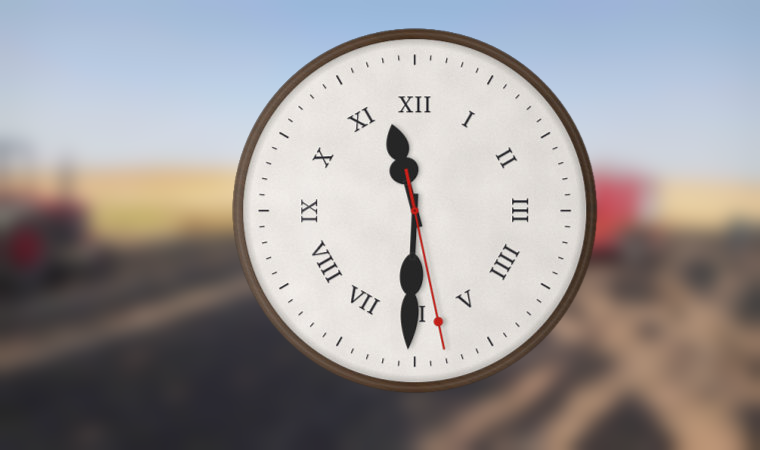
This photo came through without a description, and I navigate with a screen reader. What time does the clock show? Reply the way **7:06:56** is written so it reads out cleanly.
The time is **11:30:28**
